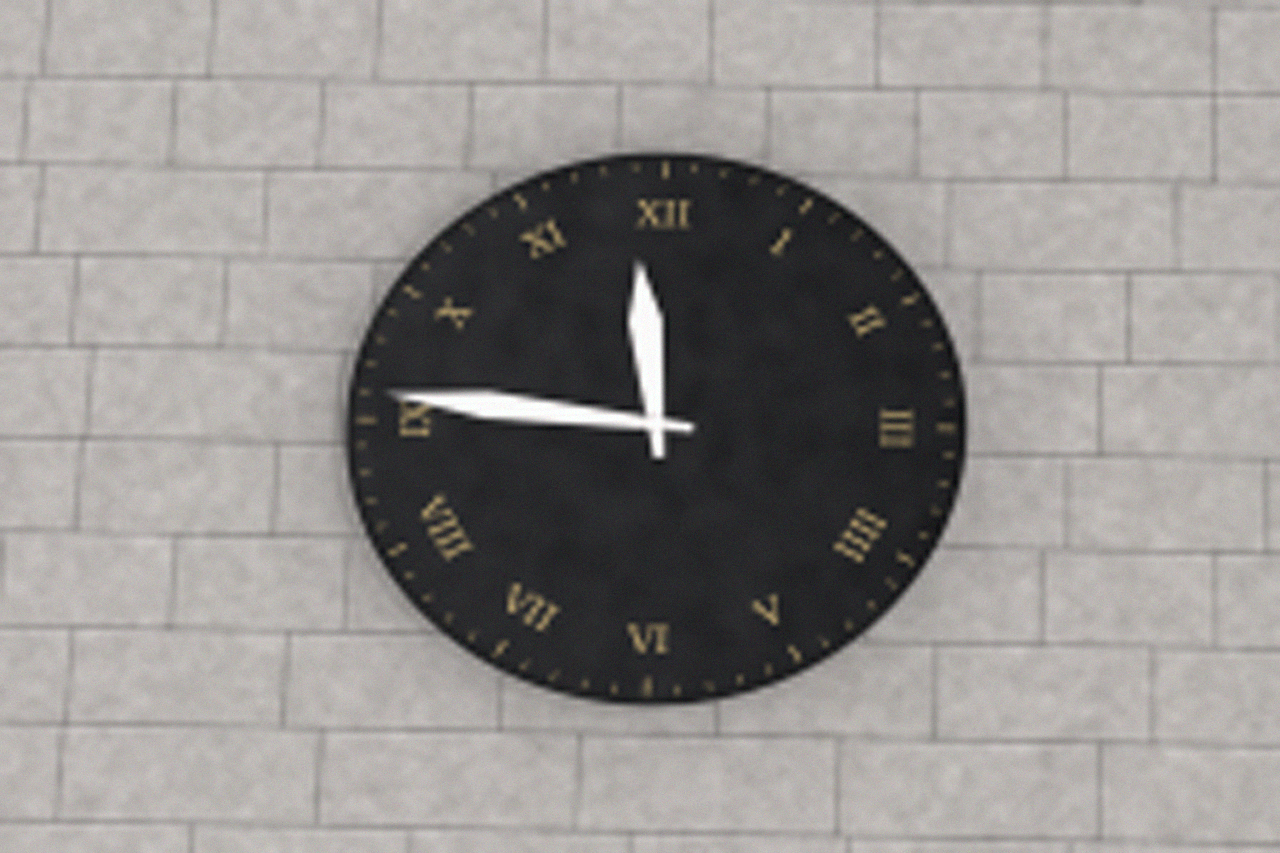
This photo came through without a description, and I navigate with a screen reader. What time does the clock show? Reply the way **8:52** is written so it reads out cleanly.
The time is **11:46**
